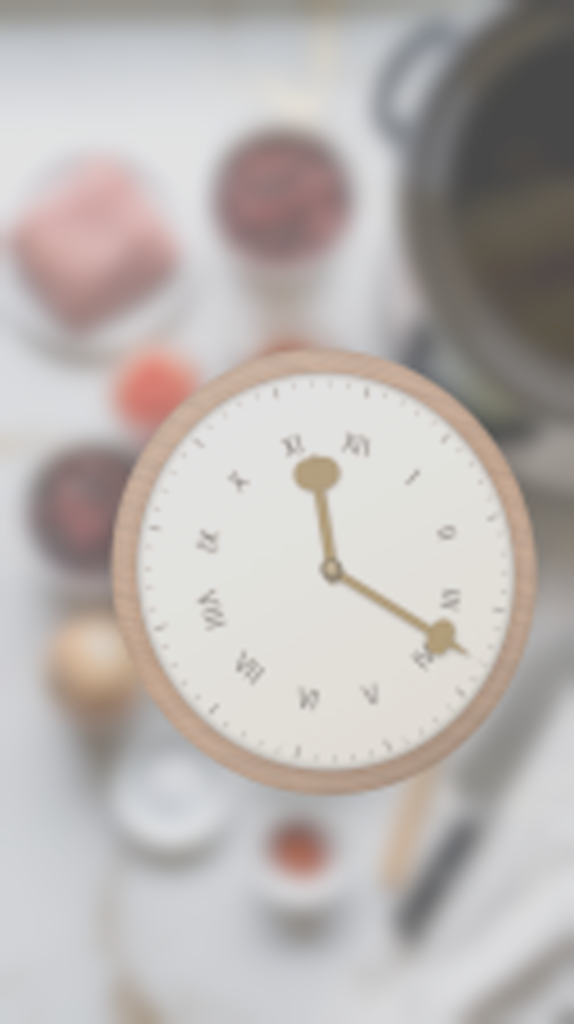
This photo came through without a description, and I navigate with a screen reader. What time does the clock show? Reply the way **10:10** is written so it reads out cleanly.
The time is **11:18**
